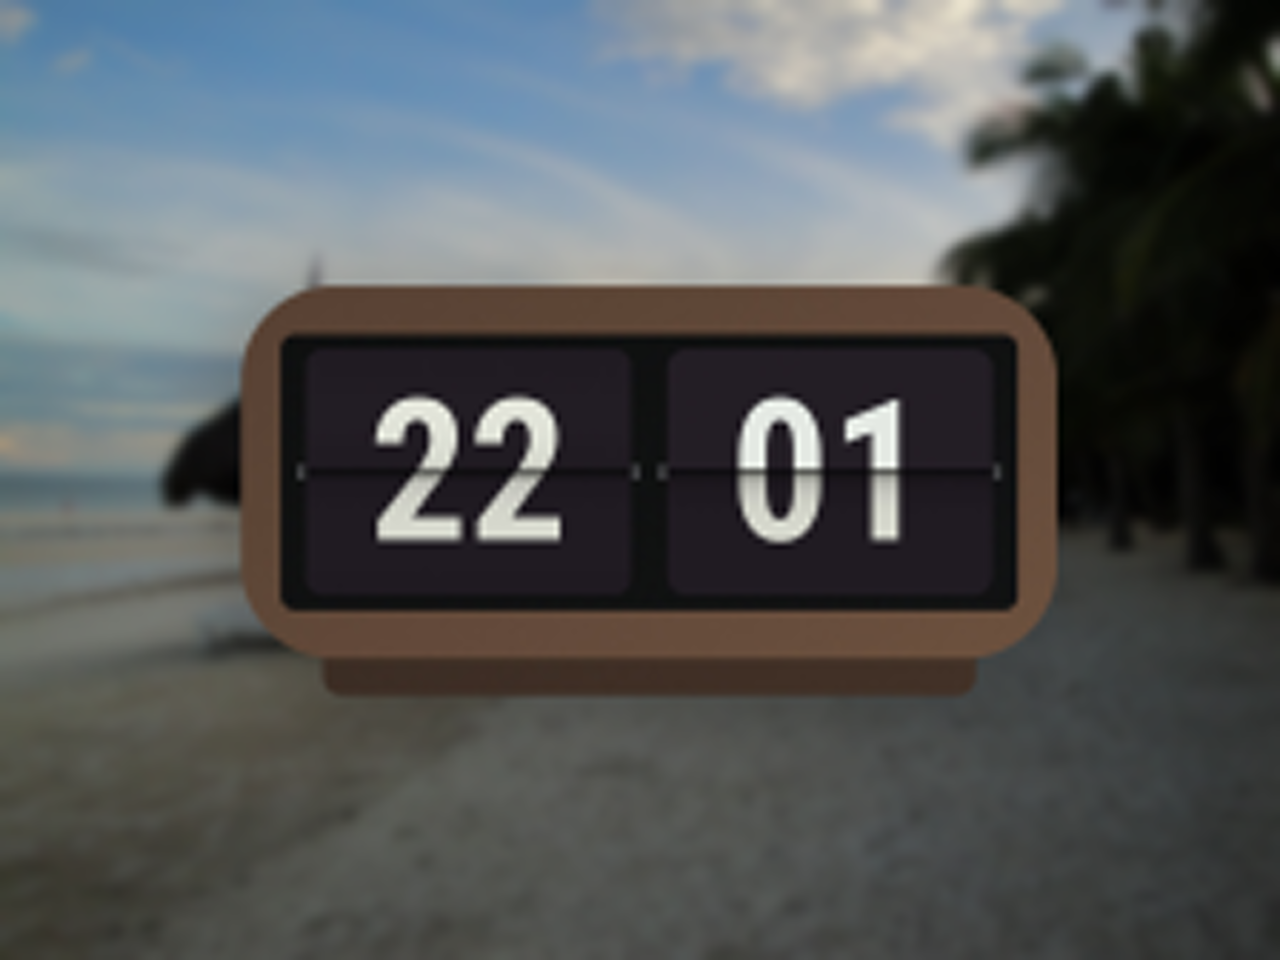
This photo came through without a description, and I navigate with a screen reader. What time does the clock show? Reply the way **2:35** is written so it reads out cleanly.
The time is **22:01**
